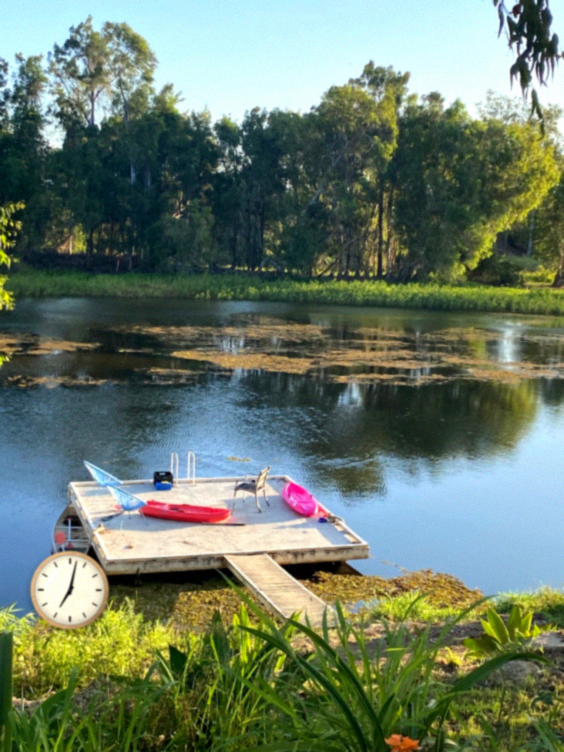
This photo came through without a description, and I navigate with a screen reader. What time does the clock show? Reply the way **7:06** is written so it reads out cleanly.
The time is **7:02**
